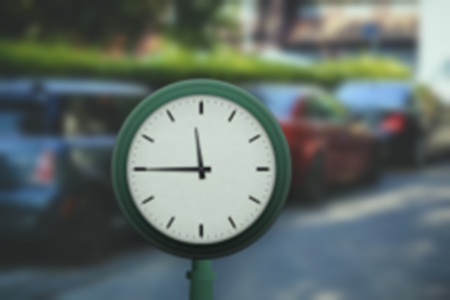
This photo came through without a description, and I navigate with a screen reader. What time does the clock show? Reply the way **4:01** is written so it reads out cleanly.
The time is **11:45**
